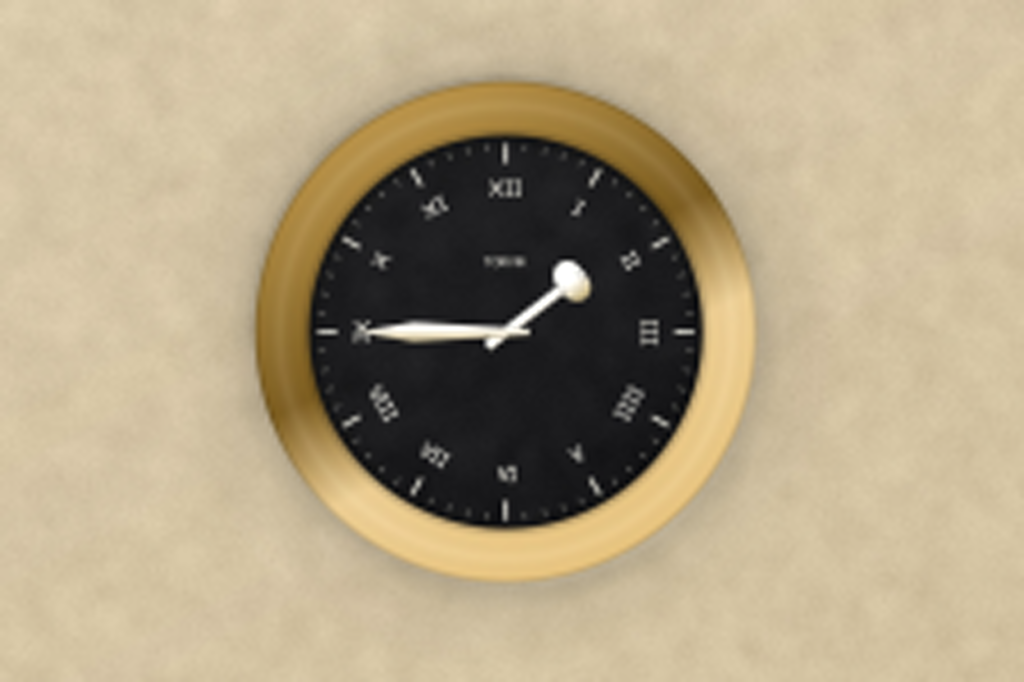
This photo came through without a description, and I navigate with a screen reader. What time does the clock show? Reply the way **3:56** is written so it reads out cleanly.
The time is **1:45**
